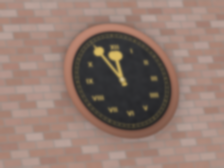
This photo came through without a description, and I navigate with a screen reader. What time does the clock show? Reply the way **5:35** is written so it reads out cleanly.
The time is **11:55**
